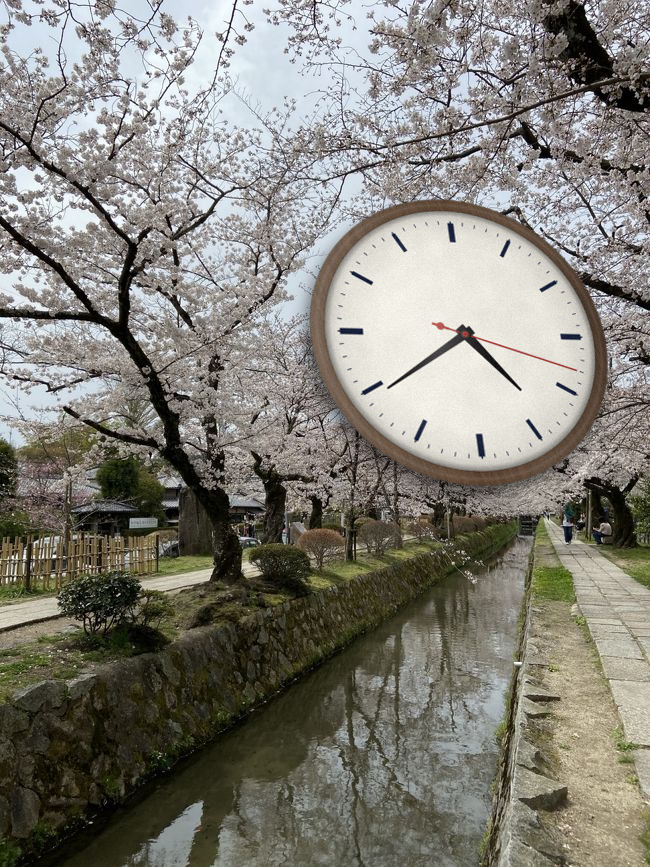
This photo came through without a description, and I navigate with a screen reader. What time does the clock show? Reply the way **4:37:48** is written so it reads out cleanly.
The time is **4:39:18**
